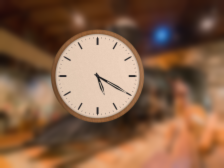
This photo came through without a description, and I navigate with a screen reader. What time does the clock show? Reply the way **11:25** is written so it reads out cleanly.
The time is **5:20**
